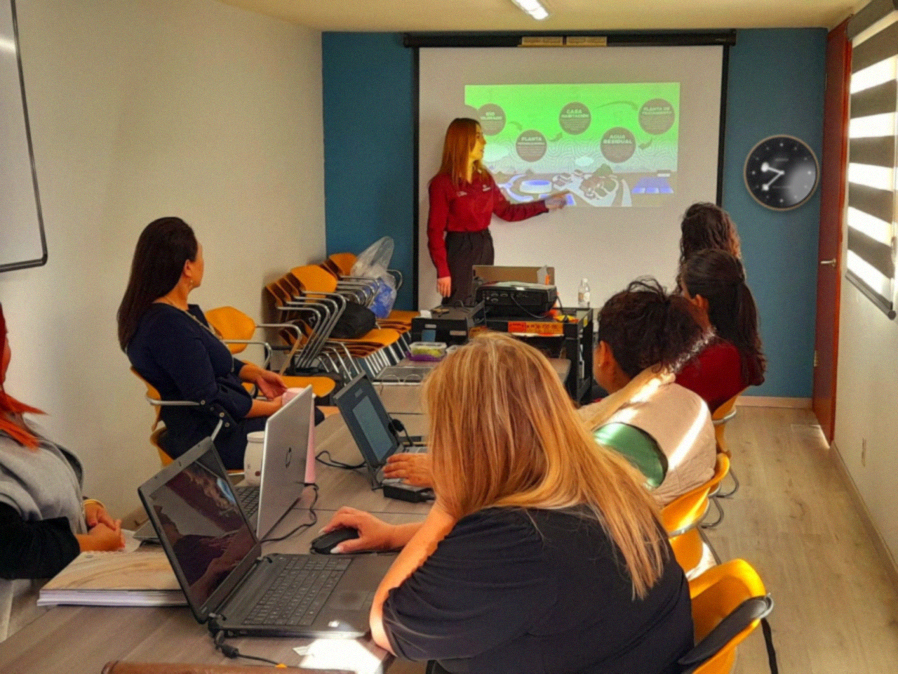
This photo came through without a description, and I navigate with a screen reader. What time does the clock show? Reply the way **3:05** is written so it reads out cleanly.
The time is **9:38**
